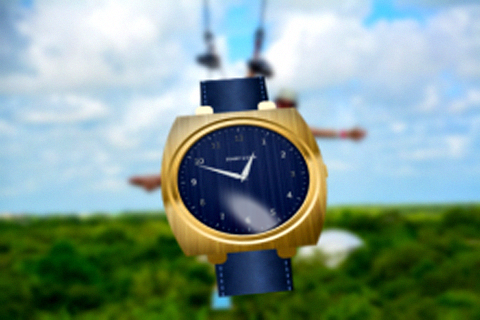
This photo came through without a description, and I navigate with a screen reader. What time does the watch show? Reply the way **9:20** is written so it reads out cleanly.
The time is **12:49**
